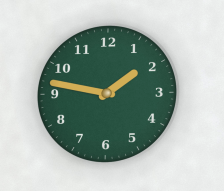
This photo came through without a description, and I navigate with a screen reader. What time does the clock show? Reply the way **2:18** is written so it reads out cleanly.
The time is **1:47**
